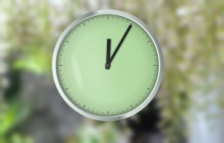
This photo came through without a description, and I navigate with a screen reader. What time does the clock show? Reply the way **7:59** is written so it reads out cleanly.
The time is **12:05**
